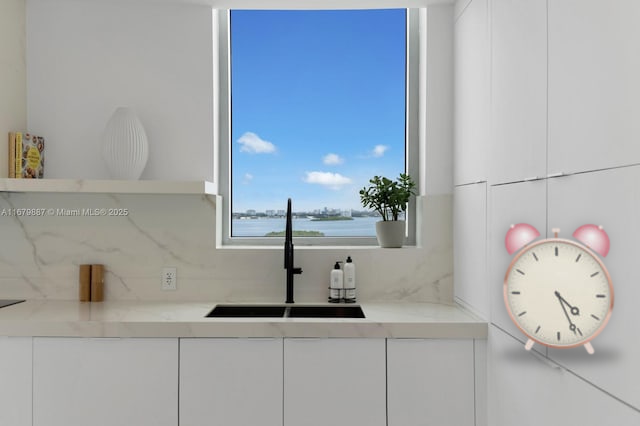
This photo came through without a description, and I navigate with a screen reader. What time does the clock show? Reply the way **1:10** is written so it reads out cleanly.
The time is **4:26**
